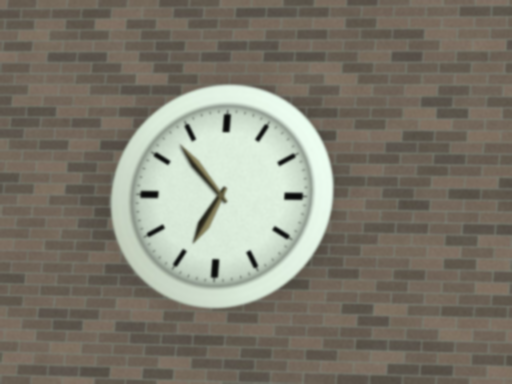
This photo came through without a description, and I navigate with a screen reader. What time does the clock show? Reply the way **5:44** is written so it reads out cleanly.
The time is **6:53**
